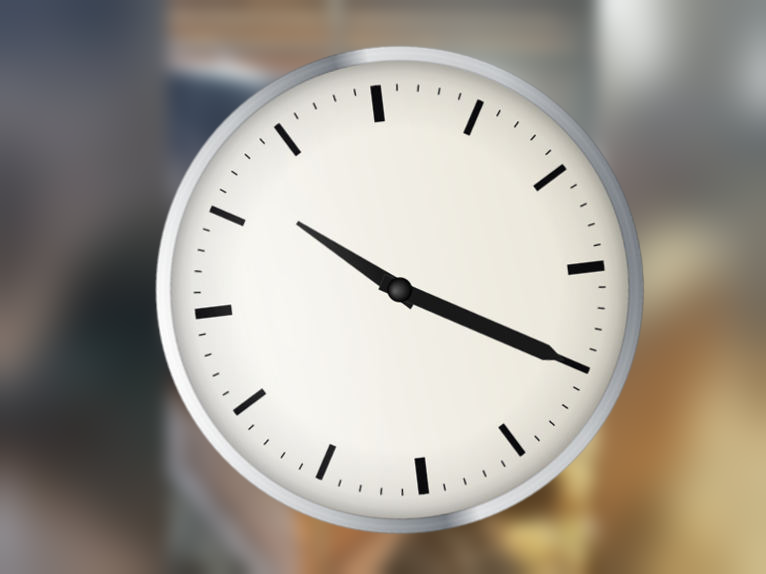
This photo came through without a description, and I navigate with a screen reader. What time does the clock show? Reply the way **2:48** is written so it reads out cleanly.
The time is **10:20**
